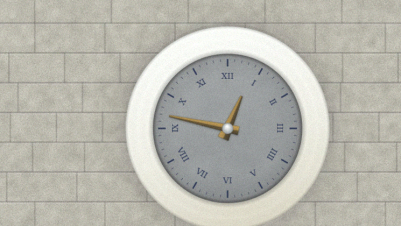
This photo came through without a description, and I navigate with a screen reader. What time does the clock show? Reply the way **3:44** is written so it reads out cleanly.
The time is **12:47**
